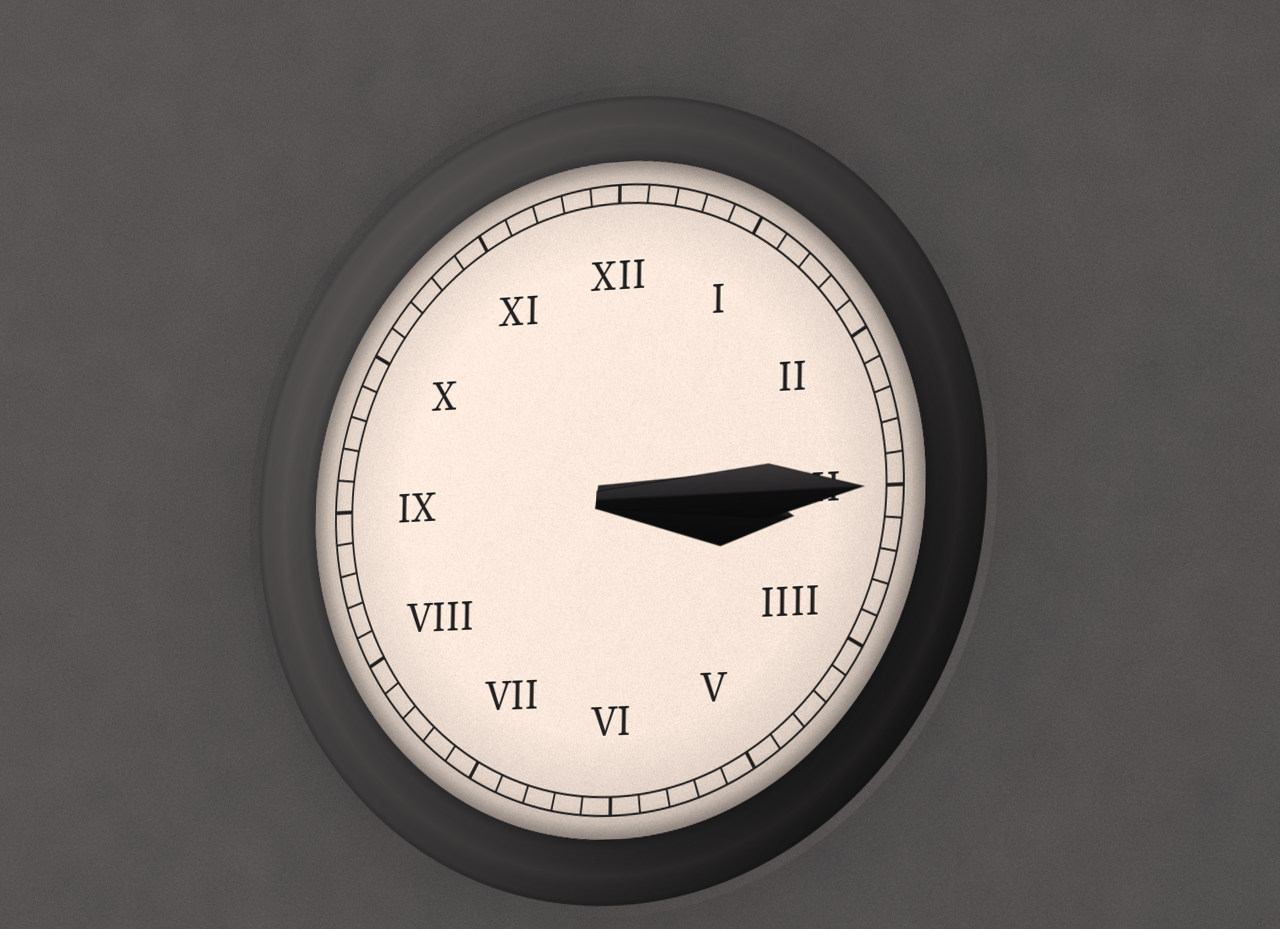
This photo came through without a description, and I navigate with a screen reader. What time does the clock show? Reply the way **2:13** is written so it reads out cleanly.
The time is **3:15**
